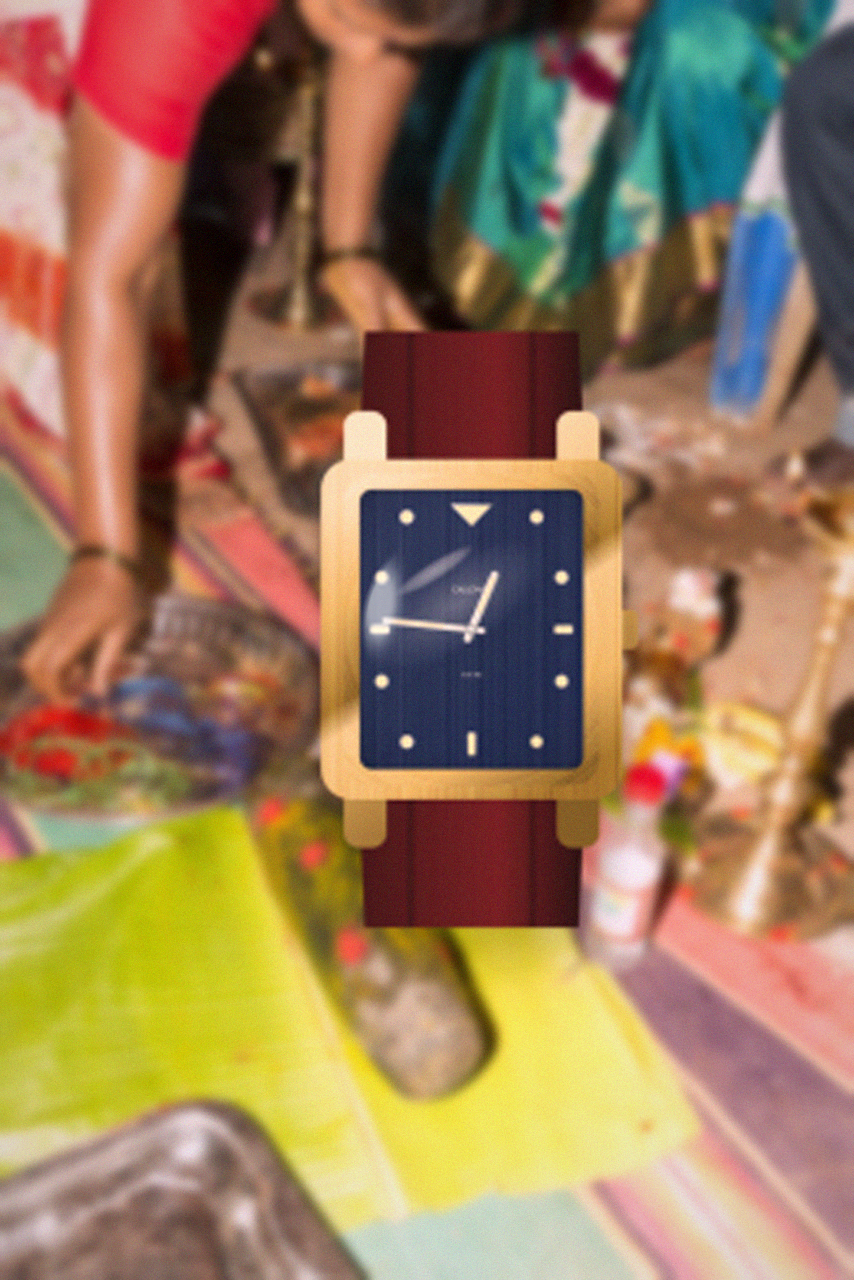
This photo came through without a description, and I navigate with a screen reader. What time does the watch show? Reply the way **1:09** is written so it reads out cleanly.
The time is **12:46**
